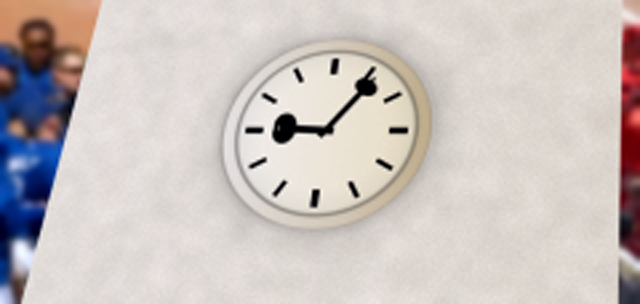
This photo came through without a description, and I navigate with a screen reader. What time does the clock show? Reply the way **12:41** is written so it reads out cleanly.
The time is **9:06**
